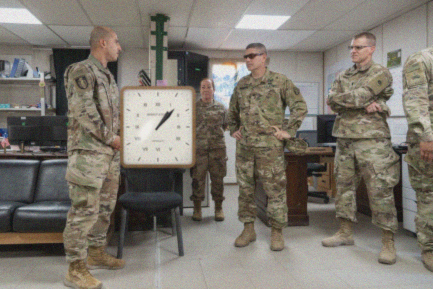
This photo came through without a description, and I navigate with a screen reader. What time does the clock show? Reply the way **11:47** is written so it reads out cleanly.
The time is **1:07**
